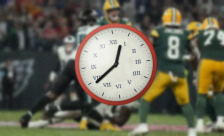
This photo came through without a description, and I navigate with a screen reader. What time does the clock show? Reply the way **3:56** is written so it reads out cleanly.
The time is **12:39**
